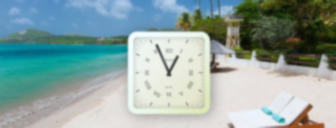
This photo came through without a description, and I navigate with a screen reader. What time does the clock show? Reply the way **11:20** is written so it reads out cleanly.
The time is **12:56**
